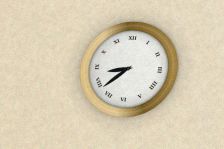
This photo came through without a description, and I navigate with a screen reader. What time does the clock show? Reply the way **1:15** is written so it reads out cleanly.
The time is **8:38**
